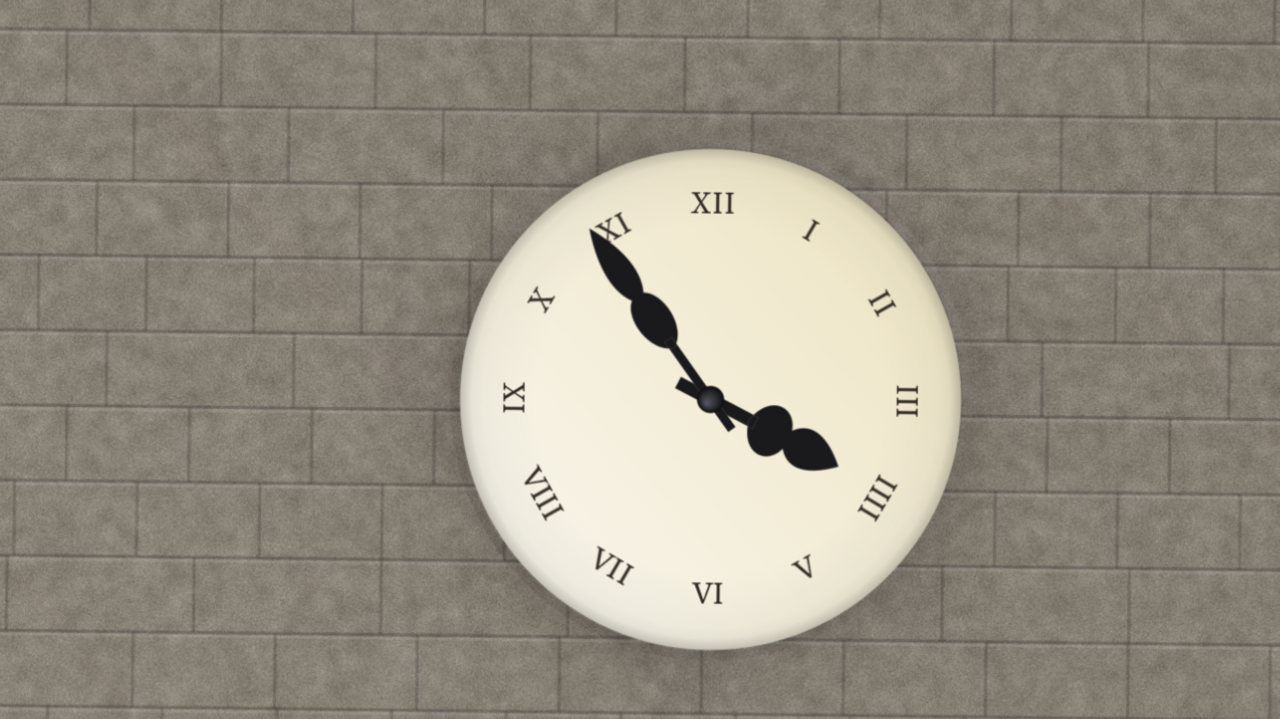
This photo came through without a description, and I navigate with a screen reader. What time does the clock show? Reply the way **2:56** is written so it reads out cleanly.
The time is **3:54**
